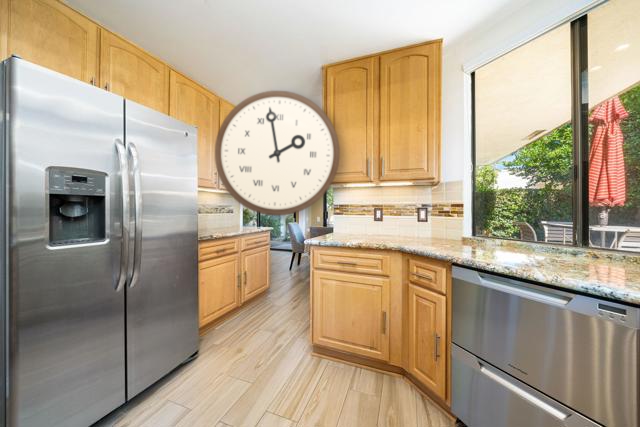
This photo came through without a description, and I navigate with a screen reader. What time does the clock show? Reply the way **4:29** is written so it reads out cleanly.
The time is **1:58**
